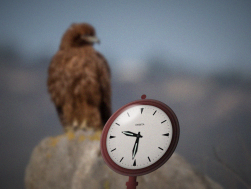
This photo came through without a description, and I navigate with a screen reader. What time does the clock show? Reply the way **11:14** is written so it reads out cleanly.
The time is **9:31**
